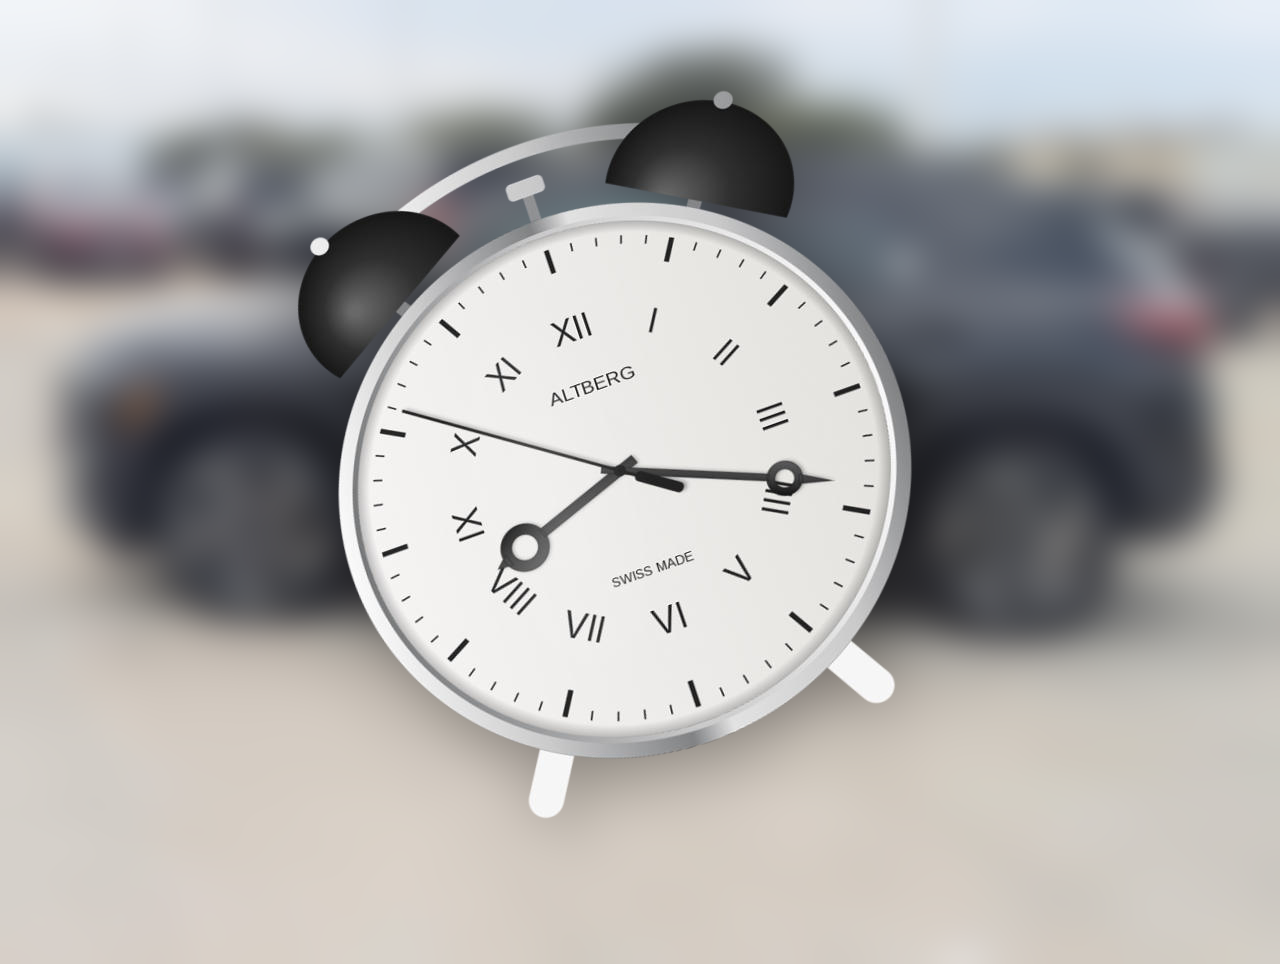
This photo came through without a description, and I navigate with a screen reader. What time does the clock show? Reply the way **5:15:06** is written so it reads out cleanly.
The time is **8:18:51**
